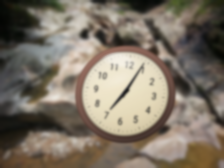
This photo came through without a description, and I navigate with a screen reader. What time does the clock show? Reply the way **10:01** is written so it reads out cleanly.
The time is **7:04**
